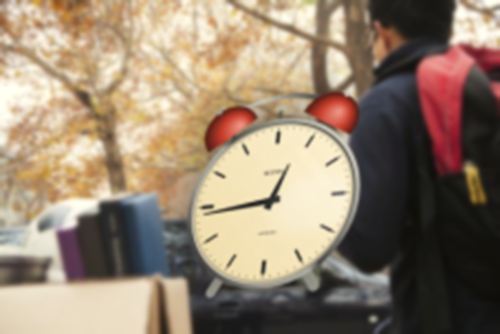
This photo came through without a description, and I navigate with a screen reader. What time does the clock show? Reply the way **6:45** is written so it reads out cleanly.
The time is **12:44**
